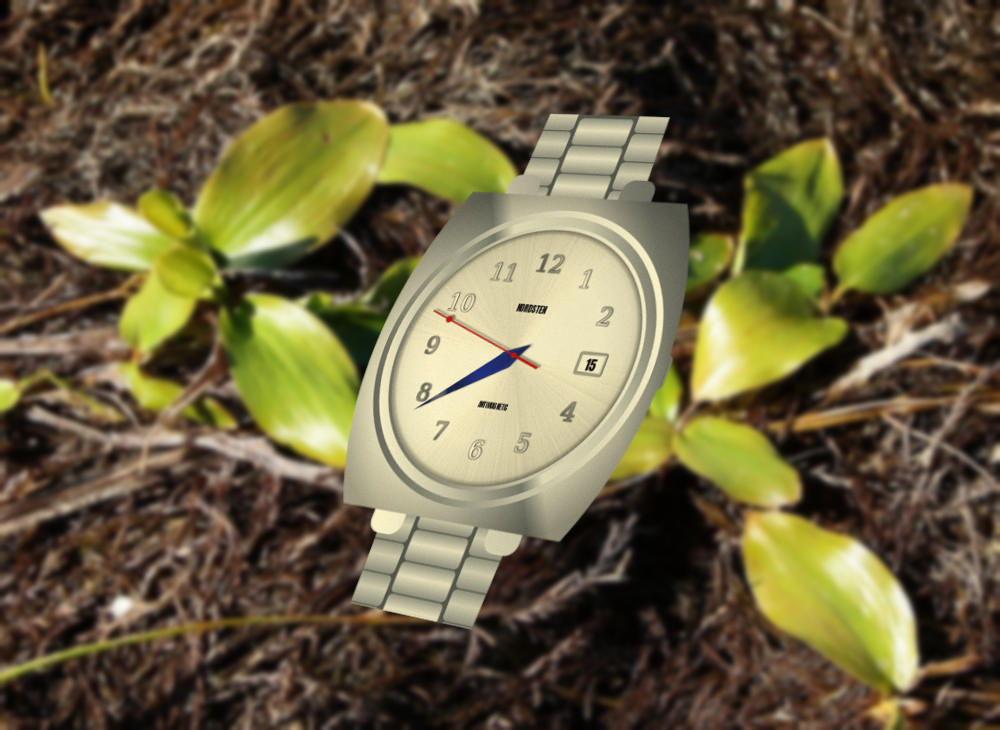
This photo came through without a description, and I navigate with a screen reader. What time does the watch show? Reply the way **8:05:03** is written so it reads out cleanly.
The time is **7:38:48**
